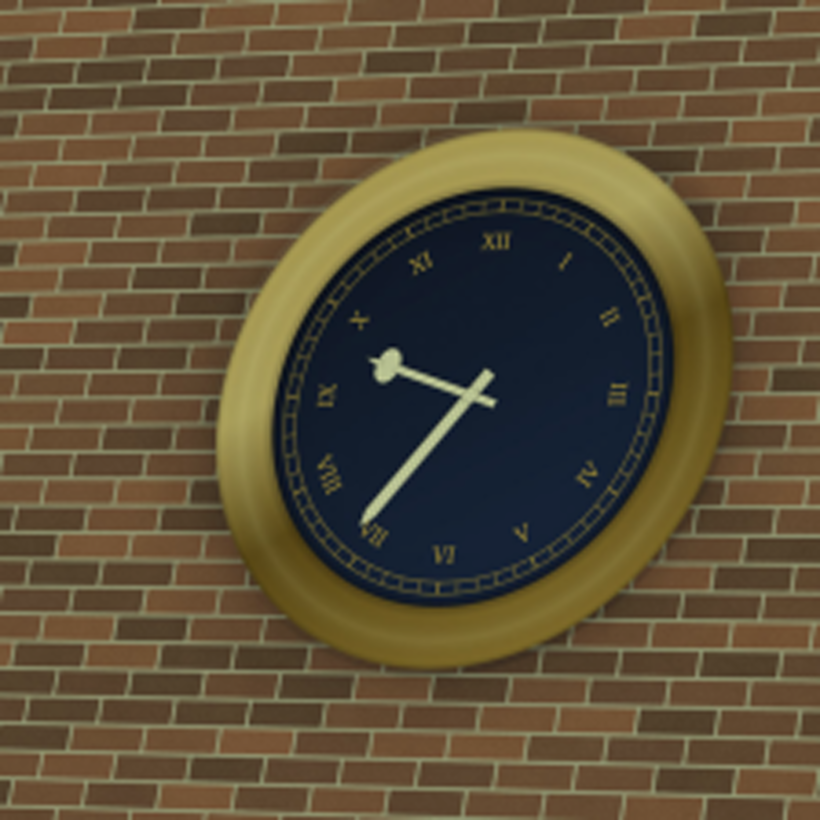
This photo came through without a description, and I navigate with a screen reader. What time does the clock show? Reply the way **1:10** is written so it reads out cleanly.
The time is **9:36**
